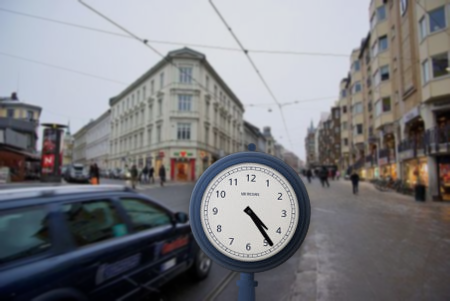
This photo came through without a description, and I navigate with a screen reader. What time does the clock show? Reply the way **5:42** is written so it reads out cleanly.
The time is **4:24**
